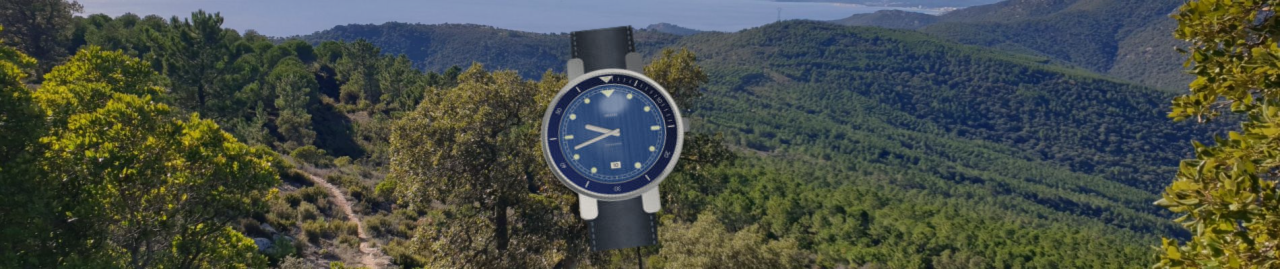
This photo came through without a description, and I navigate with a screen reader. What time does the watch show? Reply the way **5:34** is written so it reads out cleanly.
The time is **9:42**
